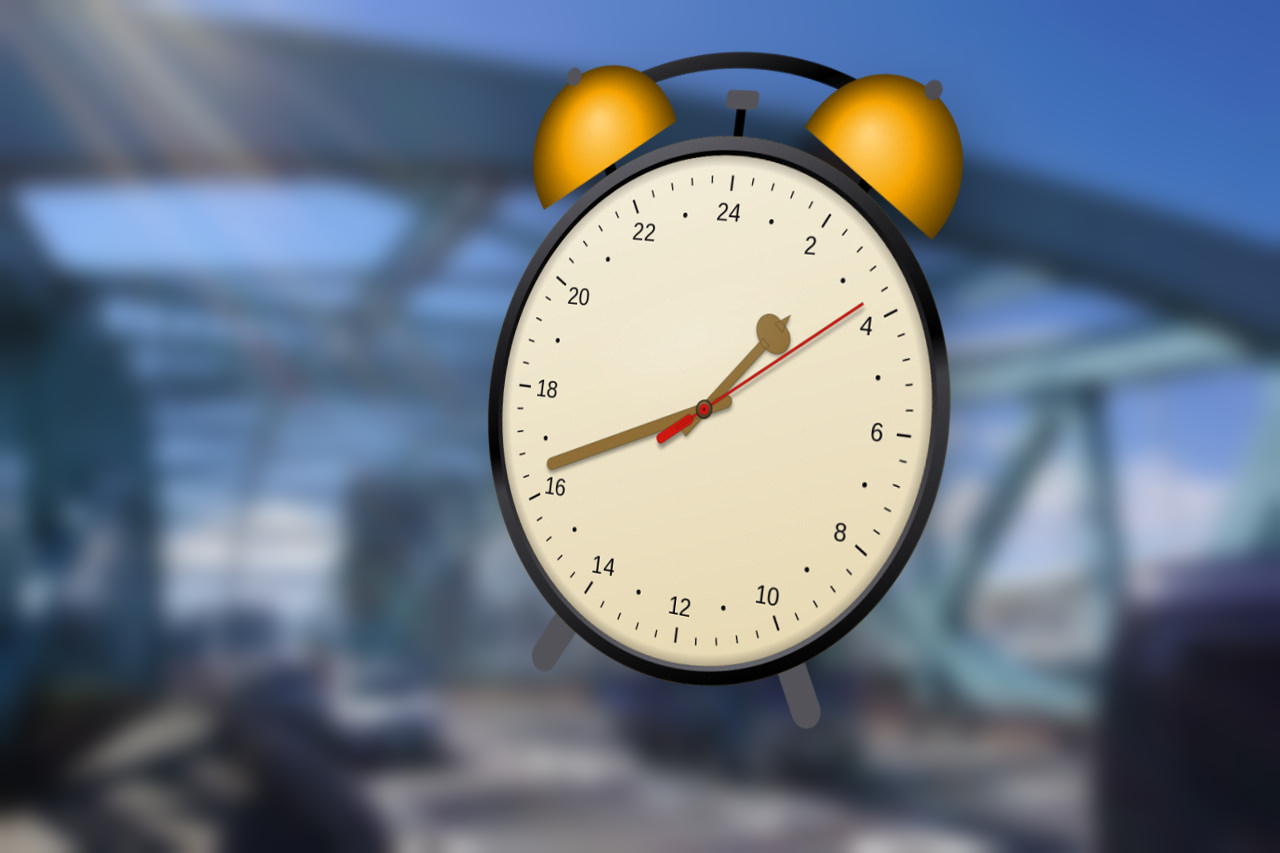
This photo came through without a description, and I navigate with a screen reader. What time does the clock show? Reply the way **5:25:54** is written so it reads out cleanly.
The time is **2:41:09**
